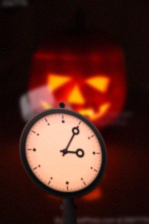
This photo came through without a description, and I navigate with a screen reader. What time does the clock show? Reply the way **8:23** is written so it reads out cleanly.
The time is **3:05**
